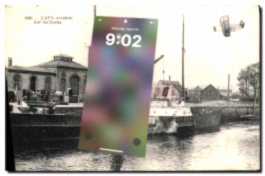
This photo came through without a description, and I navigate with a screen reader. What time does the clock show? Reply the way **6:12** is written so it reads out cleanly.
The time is **9:02**
